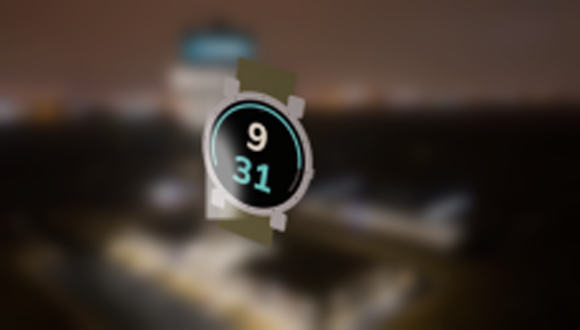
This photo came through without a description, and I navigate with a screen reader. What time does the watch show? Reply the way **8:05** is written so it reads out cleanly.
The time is **9:31**
